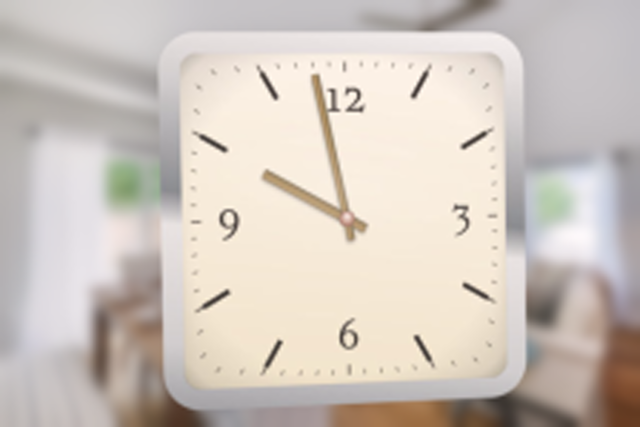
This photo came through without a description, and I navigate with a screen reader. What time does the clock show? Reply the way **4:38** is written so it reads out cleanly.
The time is **9:58**
